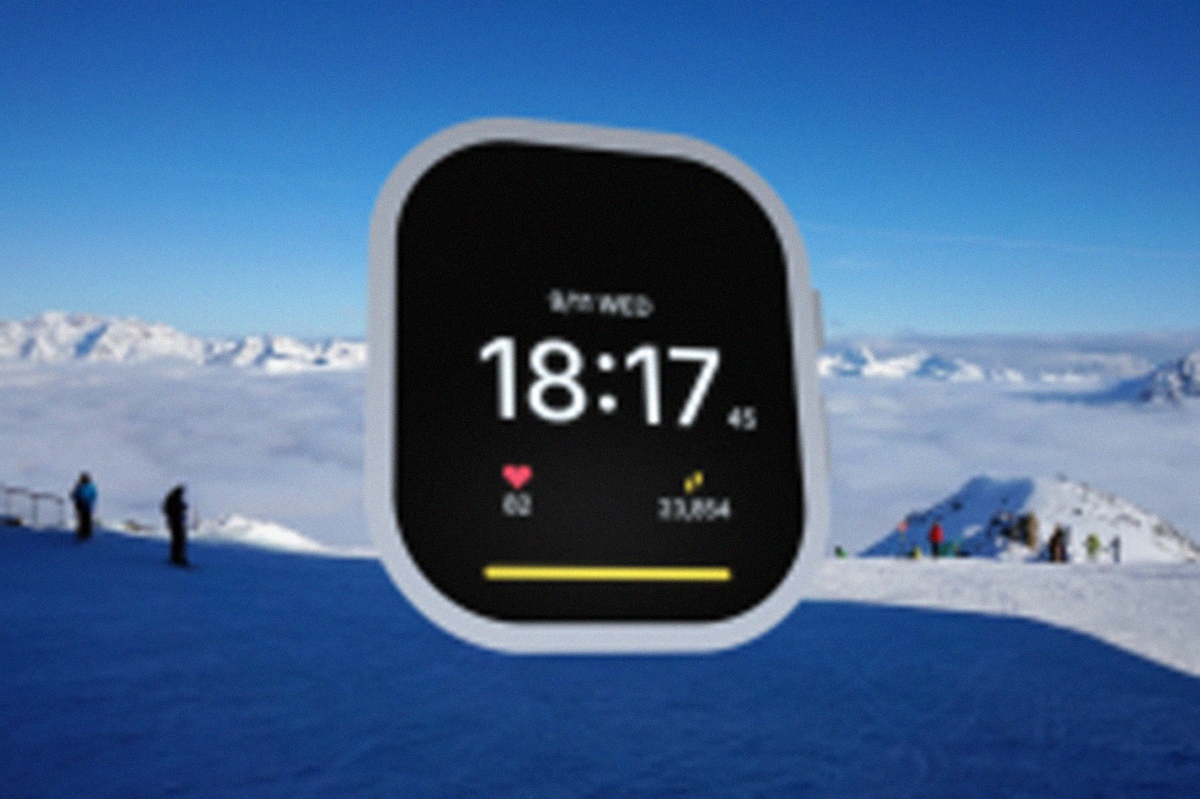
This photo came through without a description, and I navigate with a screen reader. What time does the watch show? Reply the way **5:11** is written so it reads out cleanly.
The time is **18:17**
